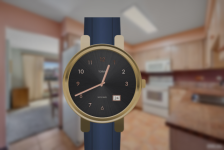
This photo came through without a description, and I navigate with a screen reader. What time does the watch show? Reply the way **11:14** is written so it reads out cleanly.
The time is **12:41**
